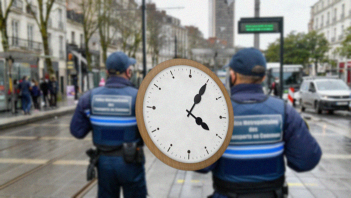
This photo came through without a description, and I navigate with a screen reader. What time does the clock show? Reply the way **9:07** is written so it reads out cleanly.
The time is **4:05**
